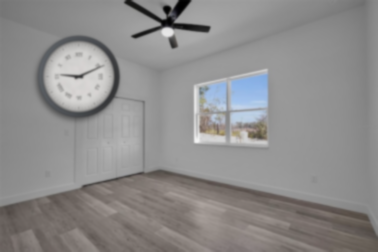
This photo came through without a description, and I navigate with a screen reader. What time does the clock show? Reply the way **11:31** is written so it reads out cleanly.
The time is **9:11**
